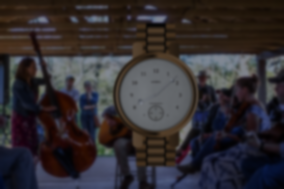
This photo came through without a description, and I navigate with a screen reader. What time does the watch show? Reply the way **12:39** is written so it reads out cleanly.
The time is **8:08**
